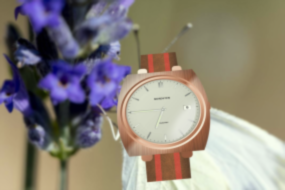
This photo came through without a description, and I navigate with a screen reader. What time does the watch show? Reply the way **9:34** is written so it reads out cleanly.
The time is **6:45**
